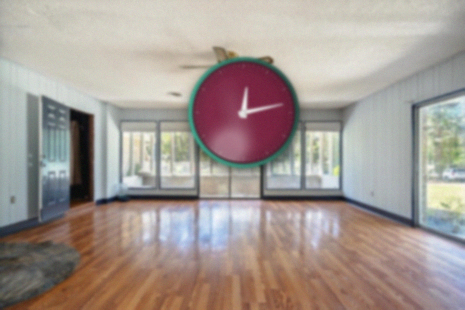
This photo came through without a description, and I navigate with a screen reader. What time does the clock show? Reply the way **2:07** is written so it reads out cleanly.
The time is **12:13**
